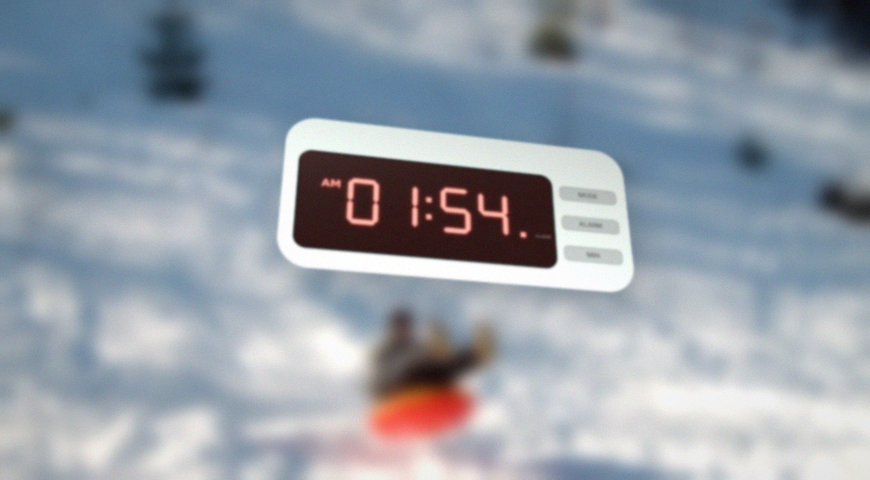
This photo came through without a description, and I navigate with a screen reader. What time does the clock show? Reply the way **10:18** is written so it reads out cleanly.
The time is **1:54**
